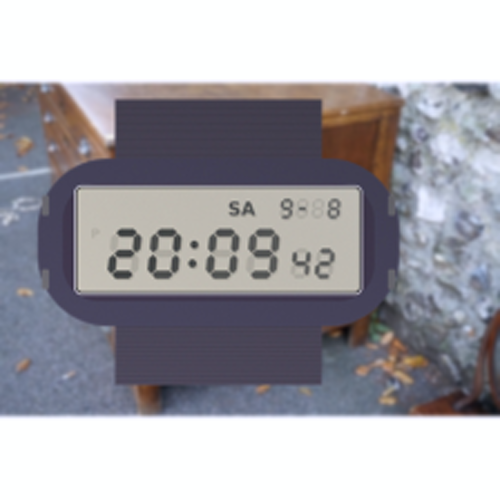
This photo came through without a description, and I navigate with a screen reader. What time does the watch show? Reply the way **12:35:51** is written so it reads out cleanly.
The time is **20:09:42**
